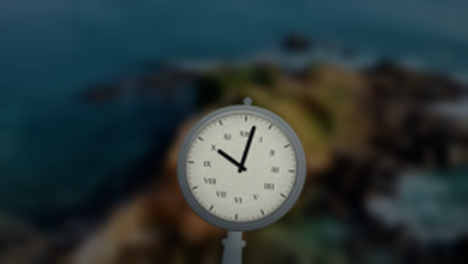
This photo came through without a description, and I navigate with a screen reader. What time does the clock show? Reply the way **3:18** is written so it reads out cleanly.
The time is **10:02**
